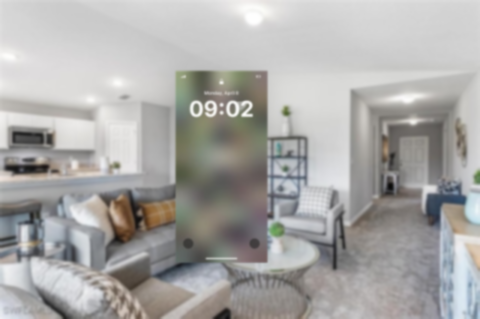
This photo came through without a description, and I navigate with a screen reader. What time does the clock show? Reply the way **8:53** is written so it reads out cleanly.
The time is **9:02**
